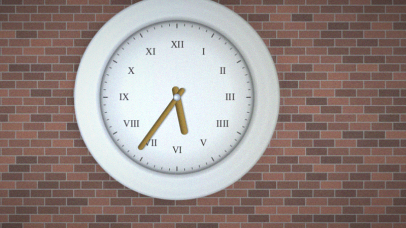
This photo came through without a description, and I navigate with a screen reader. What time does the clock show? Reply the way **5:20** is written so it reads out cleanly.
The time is **5:36**
